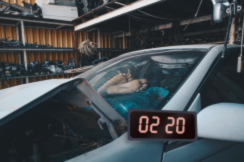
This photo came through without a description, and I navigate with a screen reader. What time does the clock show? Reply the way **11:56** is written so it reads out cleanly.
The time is **2:20**
